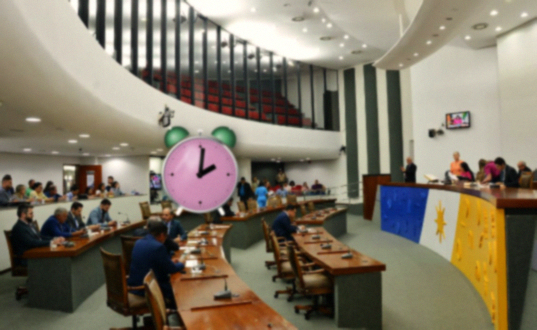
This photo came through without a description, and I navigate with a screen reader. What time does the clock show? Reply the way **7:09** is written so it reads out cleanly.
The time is **2:01**
